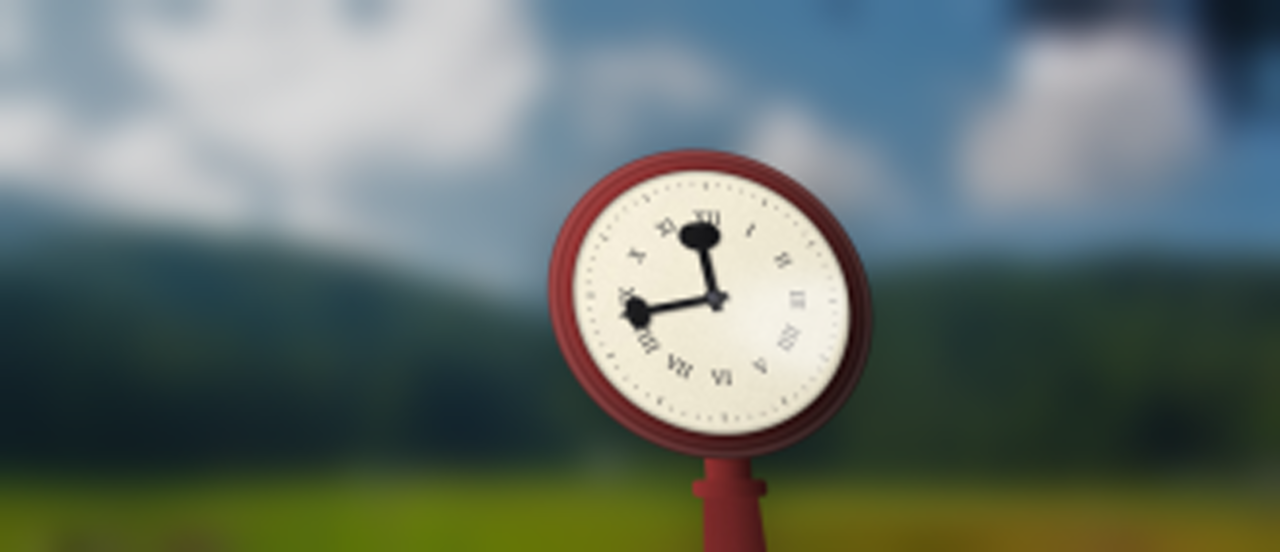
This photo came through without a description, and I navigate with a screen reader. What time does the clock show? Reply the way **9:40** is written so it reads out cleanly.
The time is **11:43**
